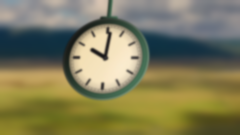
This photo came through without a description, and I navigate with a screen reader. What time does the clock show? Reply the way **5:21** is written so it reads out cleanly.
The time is **10:01**
